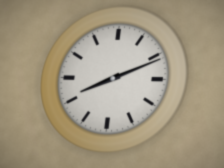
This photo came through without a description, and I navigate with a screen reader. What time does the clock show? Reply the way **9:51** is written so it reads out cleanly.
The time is **8:11**
